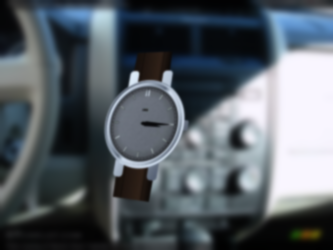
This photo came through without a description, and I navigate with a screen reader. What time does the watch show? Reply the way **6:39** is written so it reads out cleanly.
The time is **3:15**
